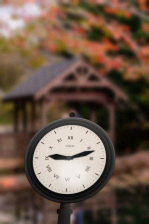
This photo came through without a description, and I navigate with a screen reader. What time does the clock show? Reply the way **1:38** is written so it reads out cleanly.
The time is **9:12**
